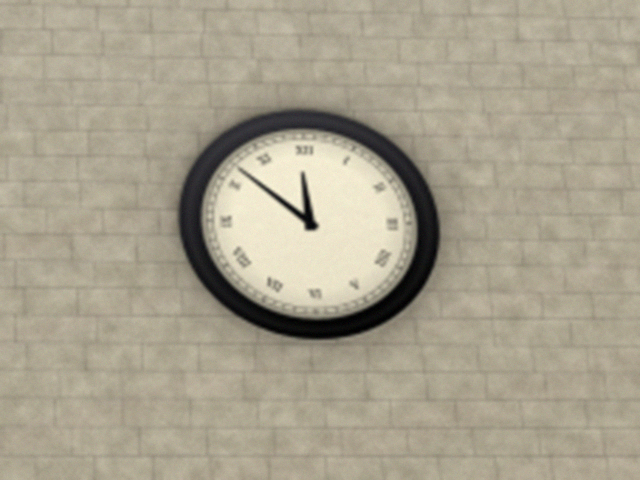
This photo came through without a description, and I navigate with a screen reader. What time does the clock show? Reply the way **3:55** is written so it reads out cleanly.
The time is **11:52**
